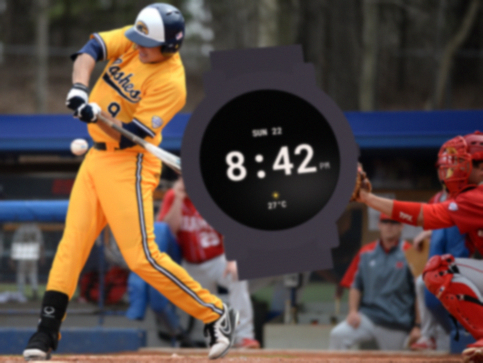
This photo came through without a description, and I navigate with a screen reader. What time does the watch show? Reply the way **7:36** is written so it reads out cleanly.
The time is **8:42**
